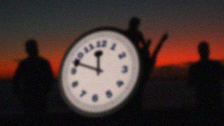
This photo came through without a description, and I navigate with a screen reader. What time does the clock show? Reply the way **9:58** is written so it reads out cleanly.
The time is **11:48**
